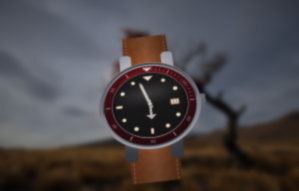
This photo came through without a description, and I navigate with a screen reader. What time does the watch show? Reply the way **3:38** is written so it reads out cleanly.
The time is **5:57**
